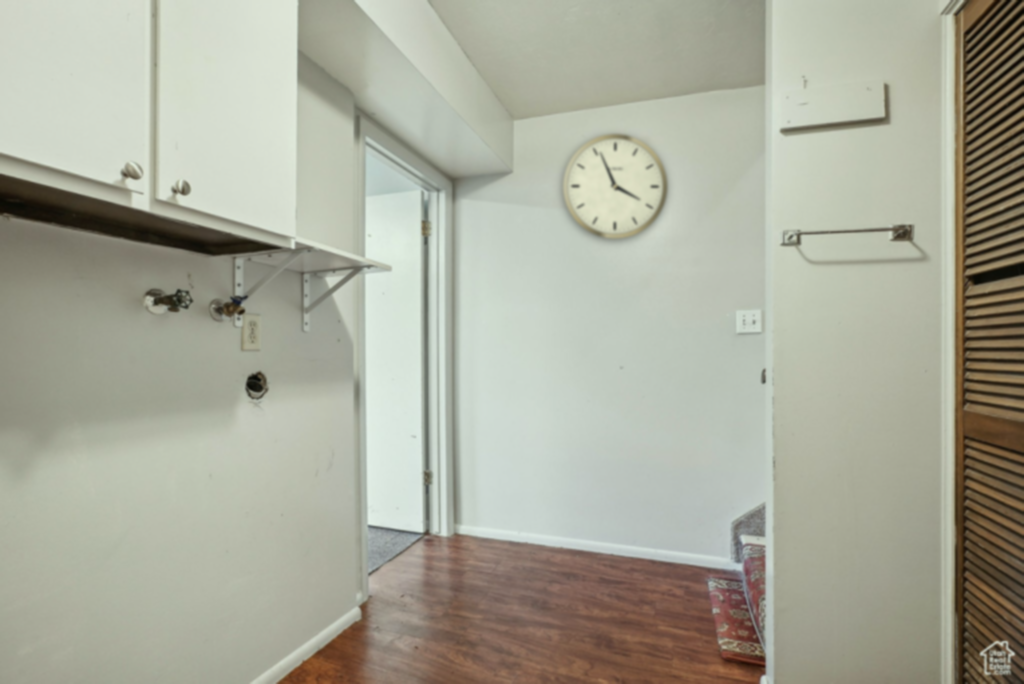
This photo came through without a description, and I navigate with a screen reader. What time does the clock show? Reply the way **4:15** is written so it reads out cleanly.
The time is **3:56**
